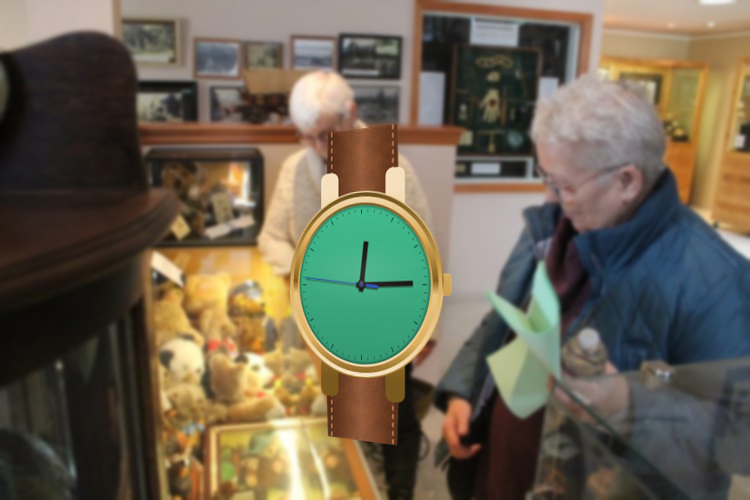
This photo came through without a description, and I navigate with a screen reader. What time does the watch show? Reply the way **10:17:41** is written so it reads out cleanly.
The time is **12:14:46**
